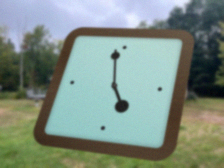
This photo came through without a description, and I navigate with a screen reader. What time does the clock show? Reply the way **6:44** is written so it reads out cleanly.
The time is **4:58**
